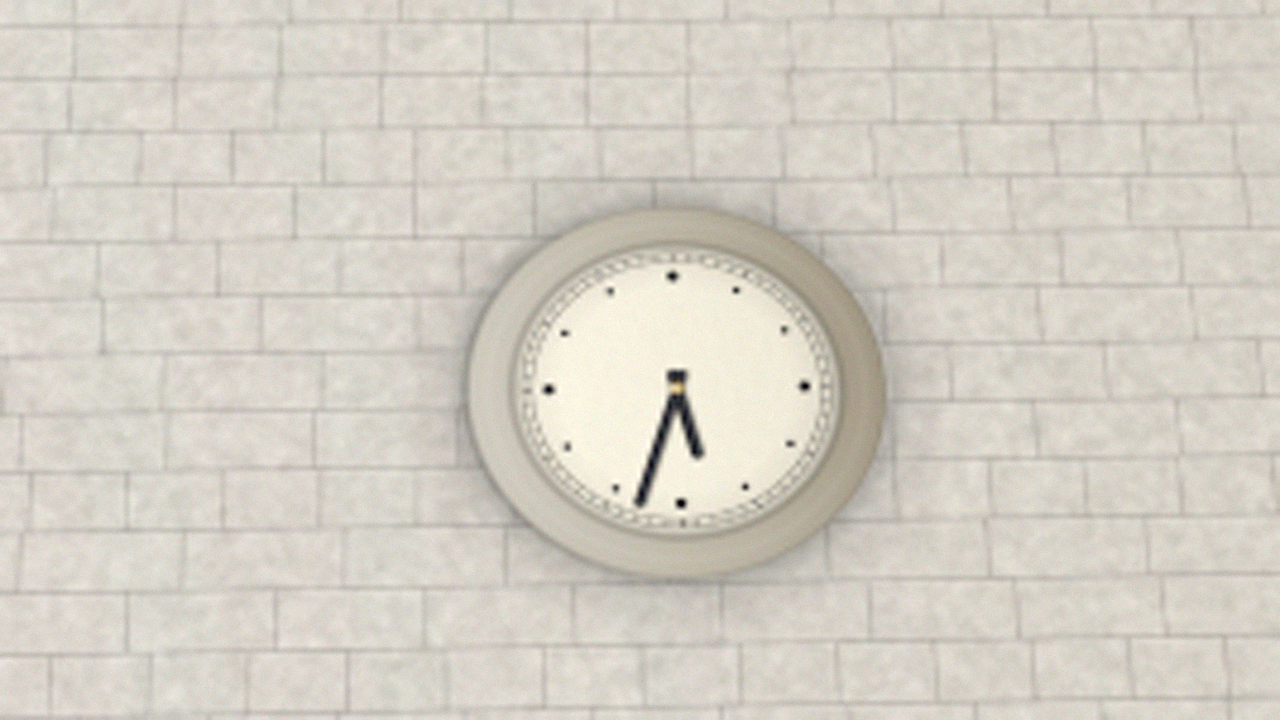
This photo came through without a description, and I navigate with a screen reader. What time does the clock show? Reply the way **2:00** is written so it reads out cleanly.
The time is **5:33**
